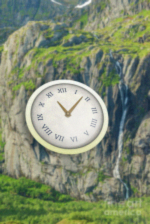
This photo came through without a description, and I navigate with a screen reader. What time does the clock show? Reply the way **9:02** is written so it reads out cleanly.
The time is **11:08**
